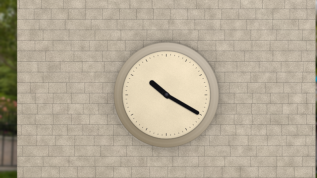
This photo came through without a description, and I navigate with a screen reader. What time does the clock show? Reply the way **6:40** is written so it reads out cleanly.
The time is **10:20**
